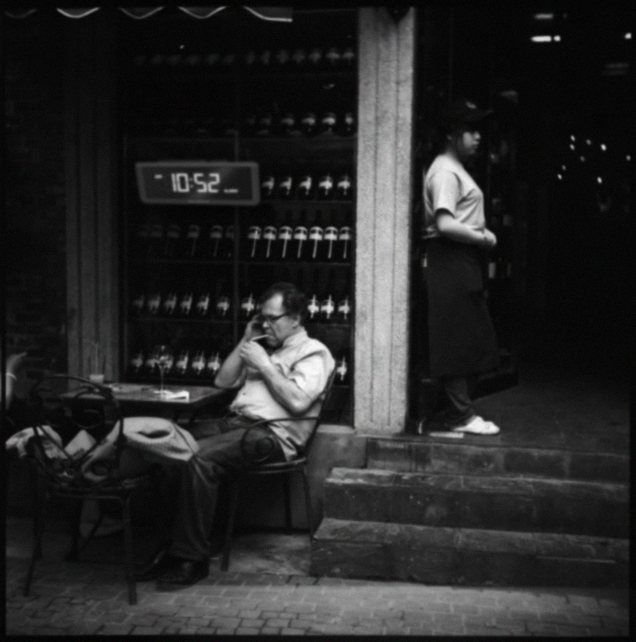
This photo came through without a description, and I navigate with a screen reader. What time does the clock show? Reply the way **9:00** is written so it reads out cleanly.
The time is **10:52**
